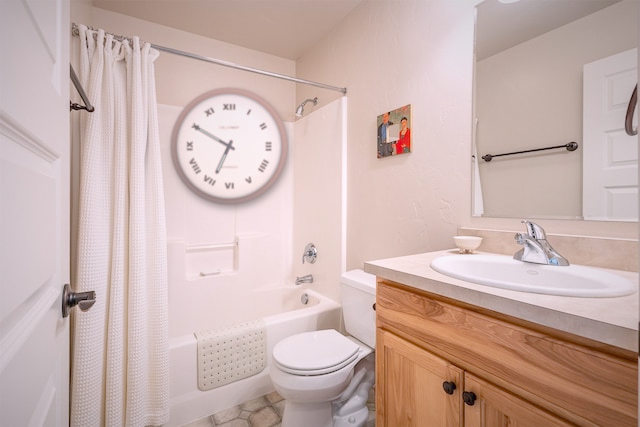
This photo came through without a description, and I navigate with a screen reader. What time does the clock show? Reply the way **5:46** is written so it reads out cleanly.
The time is **6:50**
